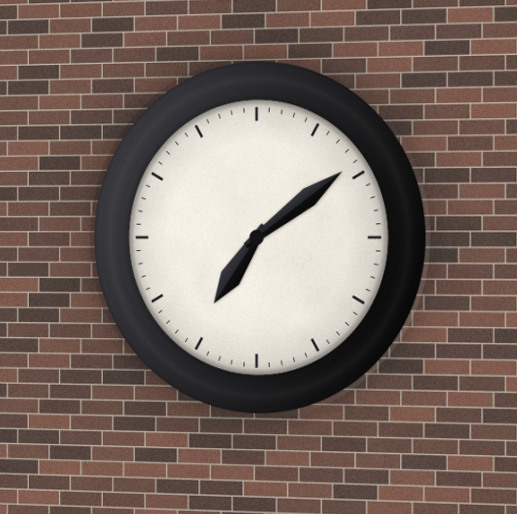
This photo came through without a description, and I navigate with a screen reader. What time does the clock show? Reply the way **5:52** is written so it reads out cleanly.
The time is **7:09**
